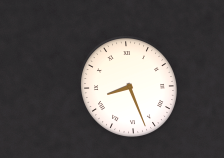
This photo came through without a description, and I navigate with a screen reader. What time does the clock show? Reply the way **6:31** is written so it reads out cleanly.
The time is **8:27**
